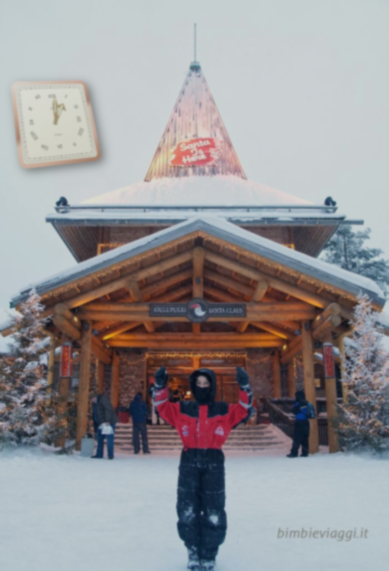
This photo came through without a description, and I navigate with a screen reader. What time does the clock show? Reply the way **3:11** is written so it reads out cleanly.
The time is **1:01**
